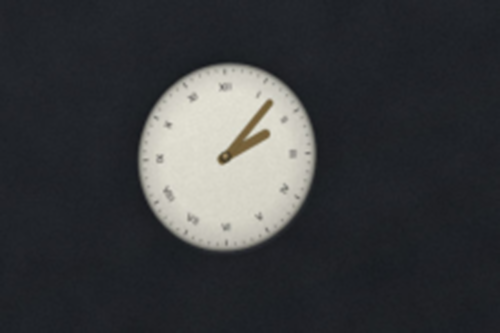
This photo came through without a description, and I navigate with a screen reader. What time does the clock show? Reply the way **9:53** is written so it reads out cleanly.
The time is **2:07**
